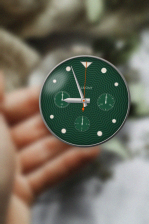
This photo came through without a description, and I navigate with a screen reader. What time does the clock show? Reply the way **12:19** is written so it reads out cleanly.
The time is **8:56**
